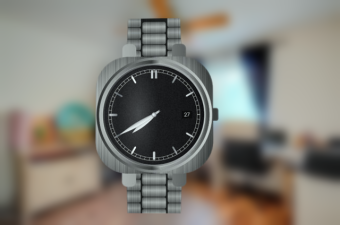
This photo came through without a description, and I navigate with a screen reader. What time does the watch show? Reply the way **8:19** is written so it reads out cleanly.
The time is **7:40**
